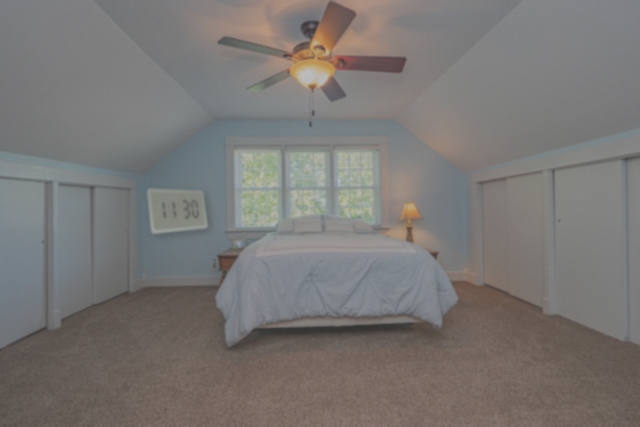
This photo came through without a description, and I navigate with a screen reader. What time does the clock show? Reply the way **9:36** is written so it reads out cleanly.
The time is **11:30**
